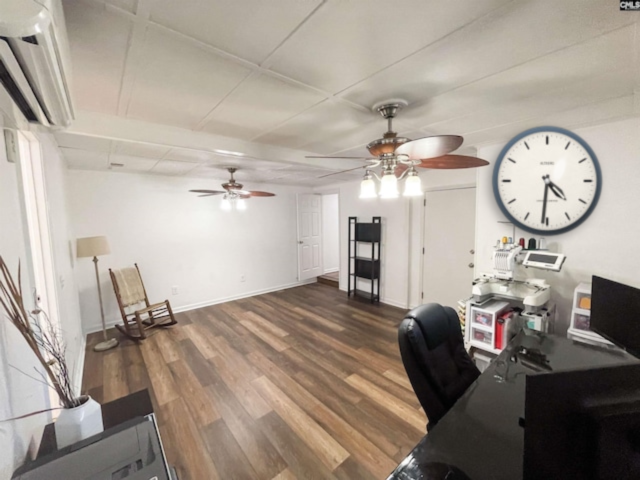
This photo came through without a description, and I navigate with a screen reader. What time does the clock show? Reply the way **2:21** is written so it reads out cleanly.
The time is **4:31**
